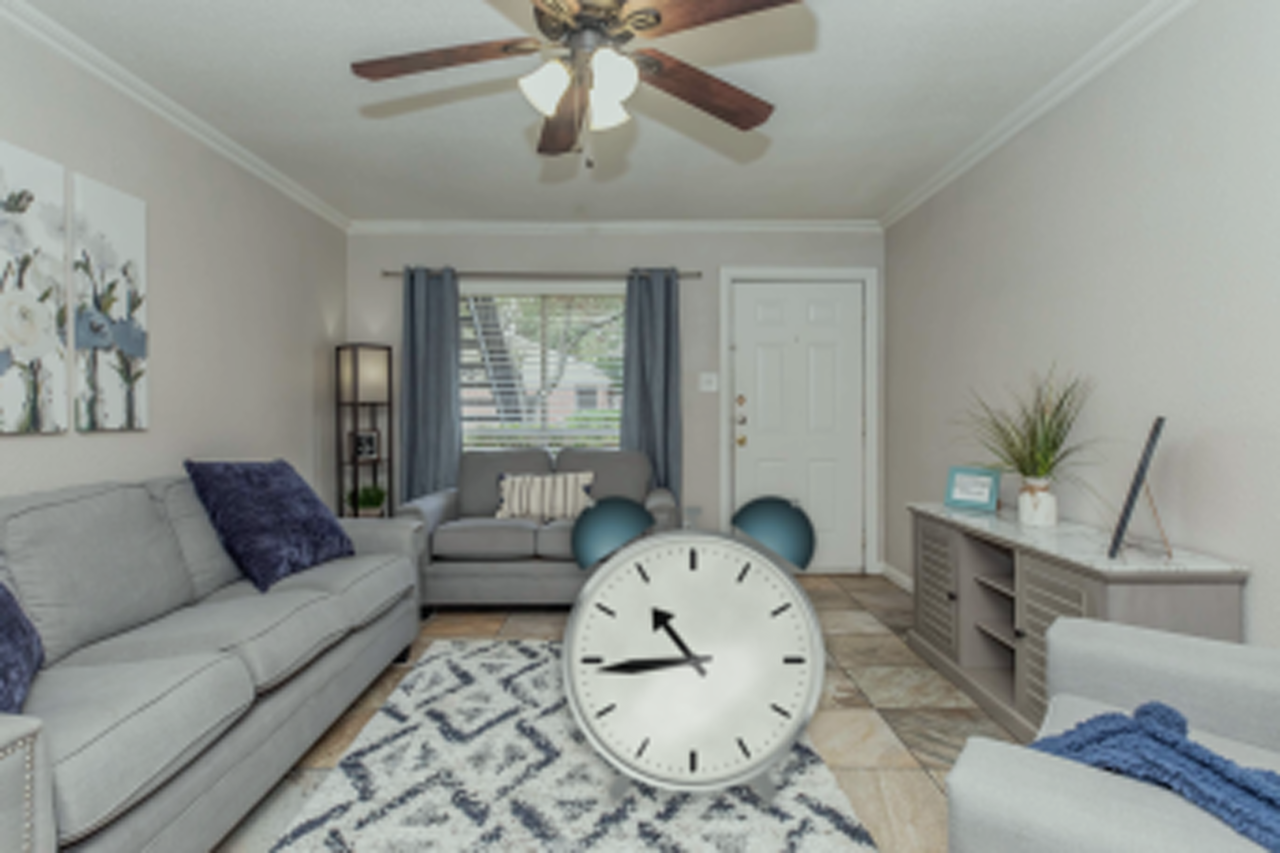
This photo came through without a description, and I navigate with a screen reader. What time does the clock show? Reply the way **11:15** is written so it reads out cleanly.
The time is **10:44**
